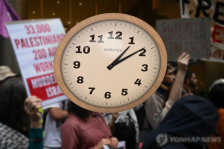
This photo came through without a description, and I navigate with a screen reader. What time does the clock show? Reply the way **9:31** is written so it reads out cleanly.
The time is **1:09**
